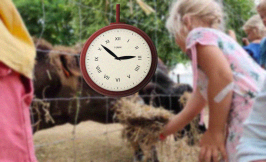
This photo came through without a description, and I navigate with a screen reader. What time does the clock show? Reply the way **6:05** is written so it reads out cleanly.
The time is **2:52**
